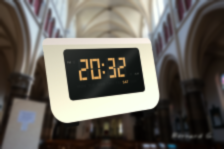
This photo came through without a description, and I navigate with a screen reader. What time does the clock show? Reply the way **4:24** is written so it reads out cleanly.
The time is **20:32**
